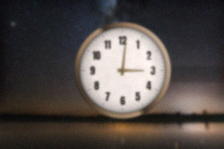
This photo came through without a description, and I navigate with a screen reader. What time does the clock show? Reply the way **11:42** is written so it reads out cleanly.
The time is **3:01**
